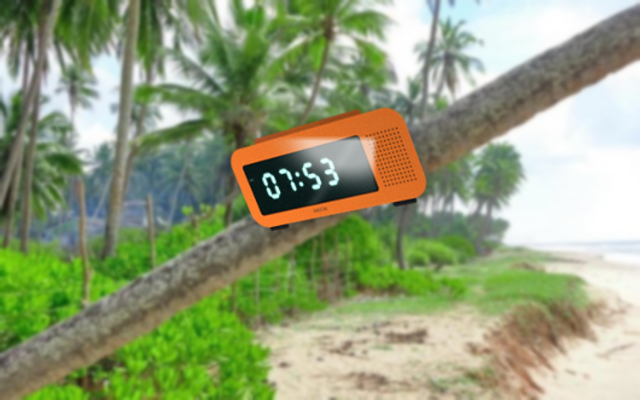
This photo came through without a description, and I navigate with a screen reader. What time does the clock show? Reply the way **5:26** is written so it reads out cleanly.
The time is **7:53**
